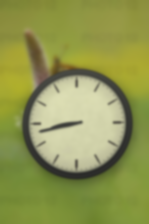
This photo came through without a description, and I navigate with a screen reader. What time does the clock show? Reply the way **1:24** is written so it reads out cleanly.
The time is **8:43**
